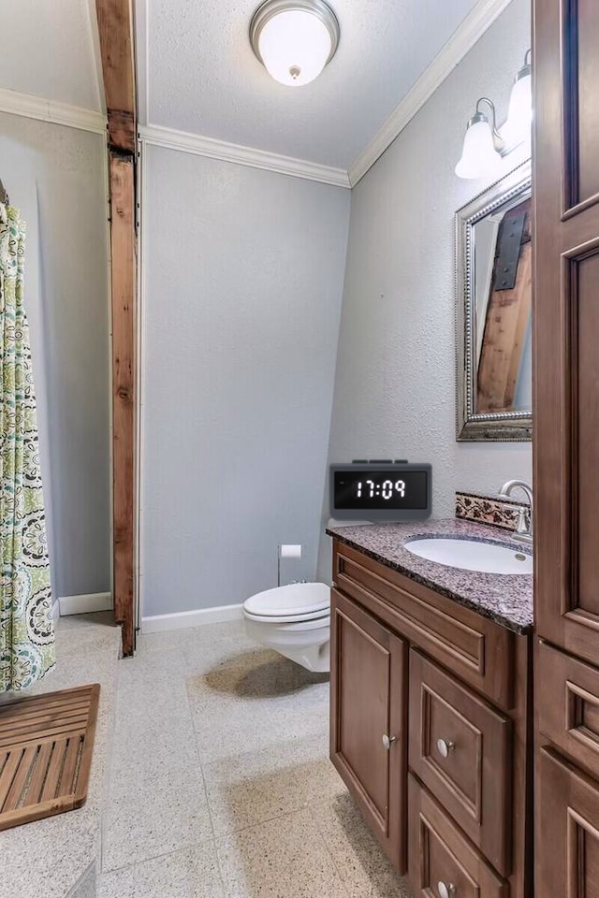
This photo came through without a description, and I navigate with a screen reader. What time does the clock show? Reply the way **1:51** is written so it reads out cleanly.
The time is **17:09**
